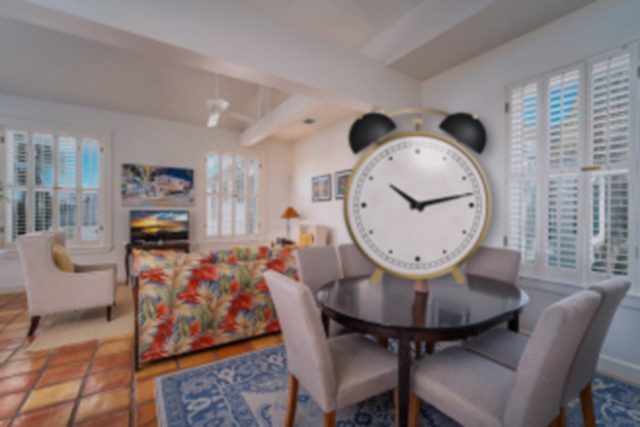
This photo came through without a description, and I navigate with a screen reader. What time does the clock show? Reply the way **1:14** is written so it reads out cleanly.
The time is **10:13**
